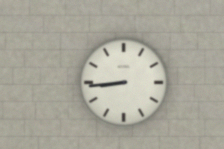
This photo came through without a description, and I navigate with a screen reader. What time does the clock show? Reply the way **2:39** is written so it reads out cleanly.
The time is **8:44**
